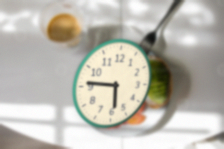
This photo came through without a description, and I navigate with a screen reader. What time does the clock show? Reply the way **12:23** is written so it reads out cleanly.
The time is **5:46**
